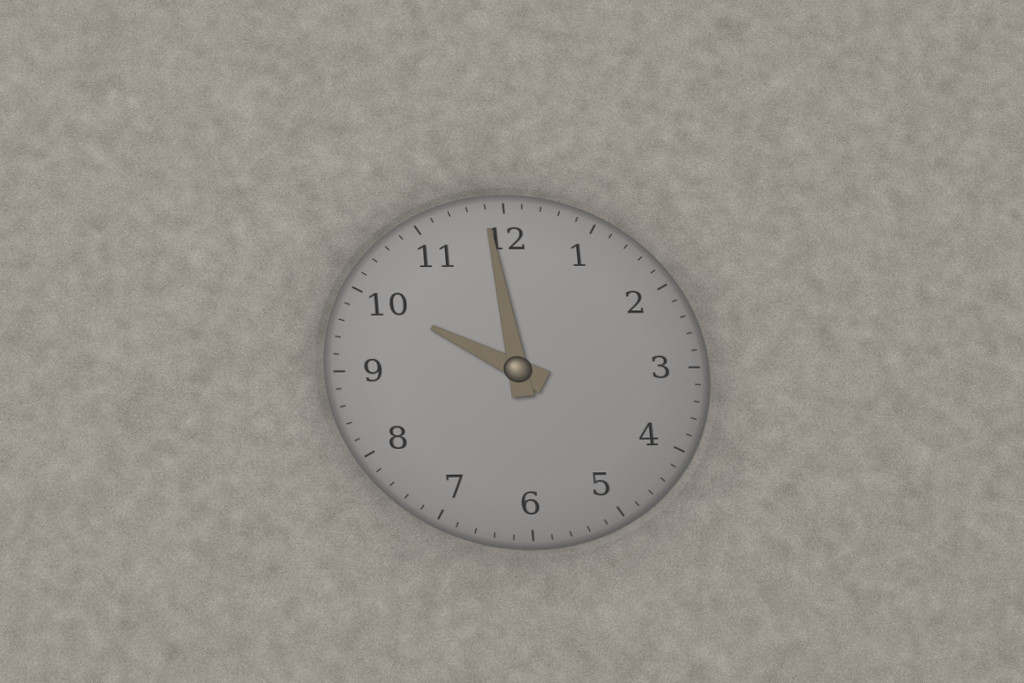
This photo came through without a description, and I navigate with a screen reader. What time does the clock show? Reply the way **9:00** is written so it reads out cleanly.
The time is **9:59**
